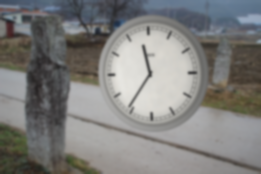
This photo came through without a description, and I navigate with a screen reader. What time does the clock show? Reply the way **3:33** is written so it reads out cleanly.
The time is **11:36**
